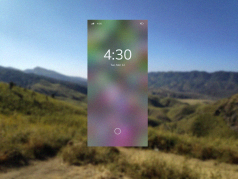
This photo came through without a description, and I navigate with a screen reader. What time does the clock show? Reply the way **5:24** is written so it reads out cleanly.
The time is **4:30**
